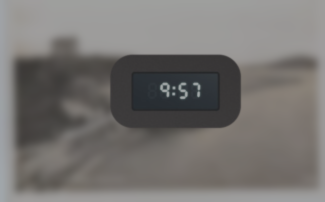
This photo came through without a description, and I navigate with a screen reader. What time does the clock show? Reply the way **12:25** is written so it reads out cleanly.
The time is **9:57**
